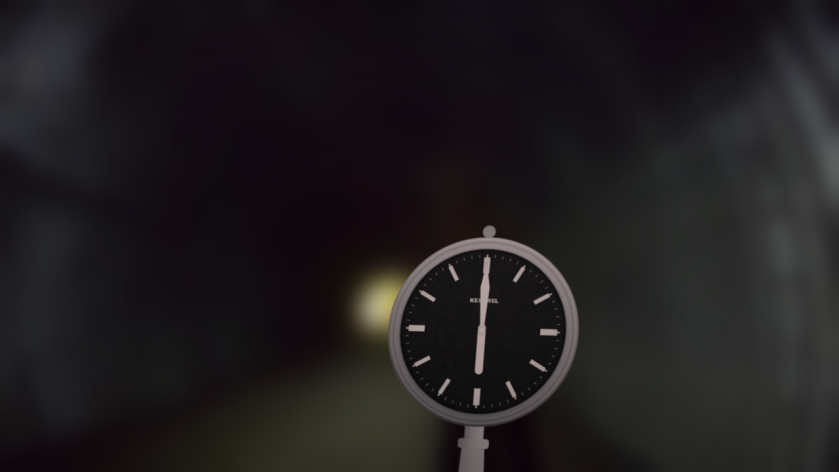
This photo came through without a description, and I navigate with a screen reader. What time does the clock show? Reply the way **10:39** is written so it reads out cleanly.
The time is **6:00**
